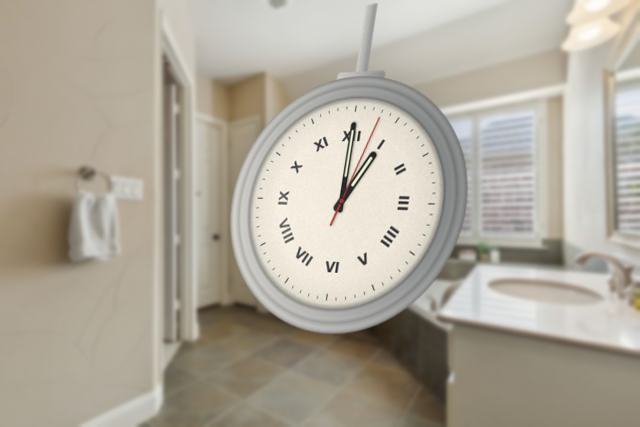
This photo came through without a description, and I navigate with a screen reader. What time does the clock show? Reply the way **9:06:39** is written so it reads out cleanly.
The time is **1:00:03**
